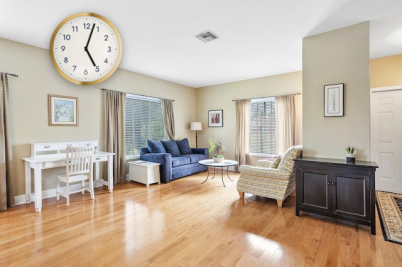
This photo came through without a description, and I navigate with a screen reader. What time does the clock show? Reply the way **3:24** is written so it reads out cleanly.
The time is **5:03**
